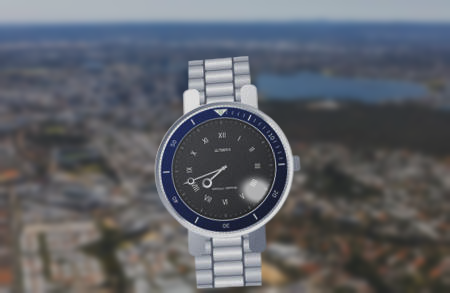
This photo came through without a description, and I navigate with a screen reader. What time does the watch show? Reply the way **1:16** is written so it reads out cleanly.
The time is **7:42**
